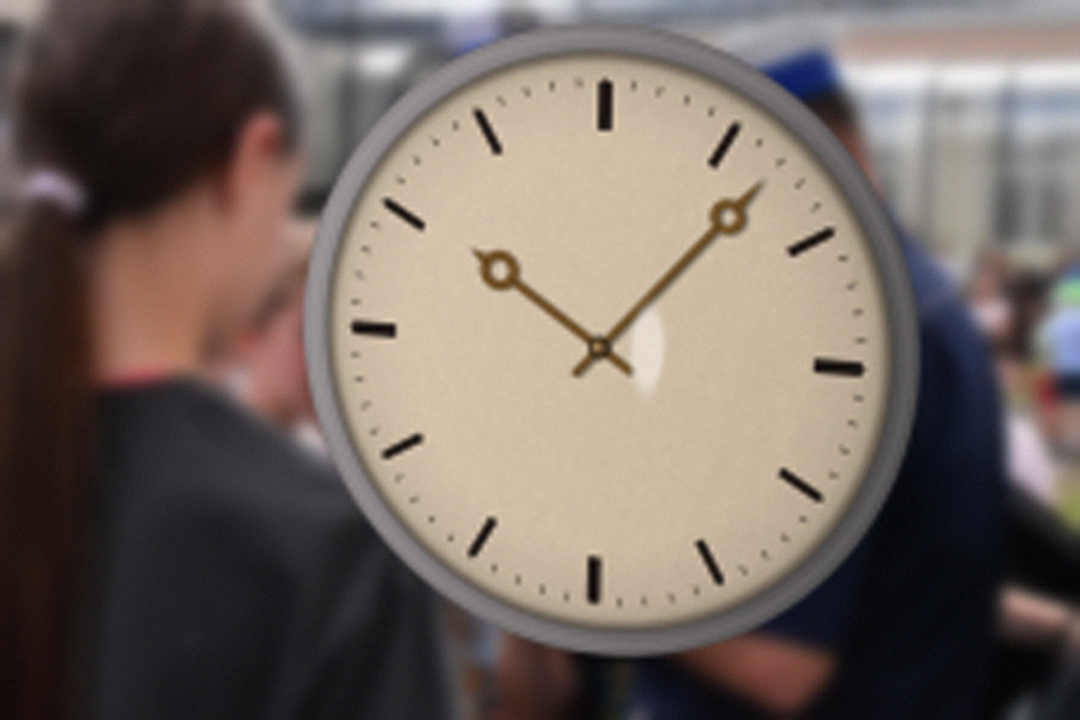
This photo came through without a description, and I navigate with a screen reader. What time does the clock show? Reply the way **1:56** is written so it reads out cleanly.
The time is **10:07**
